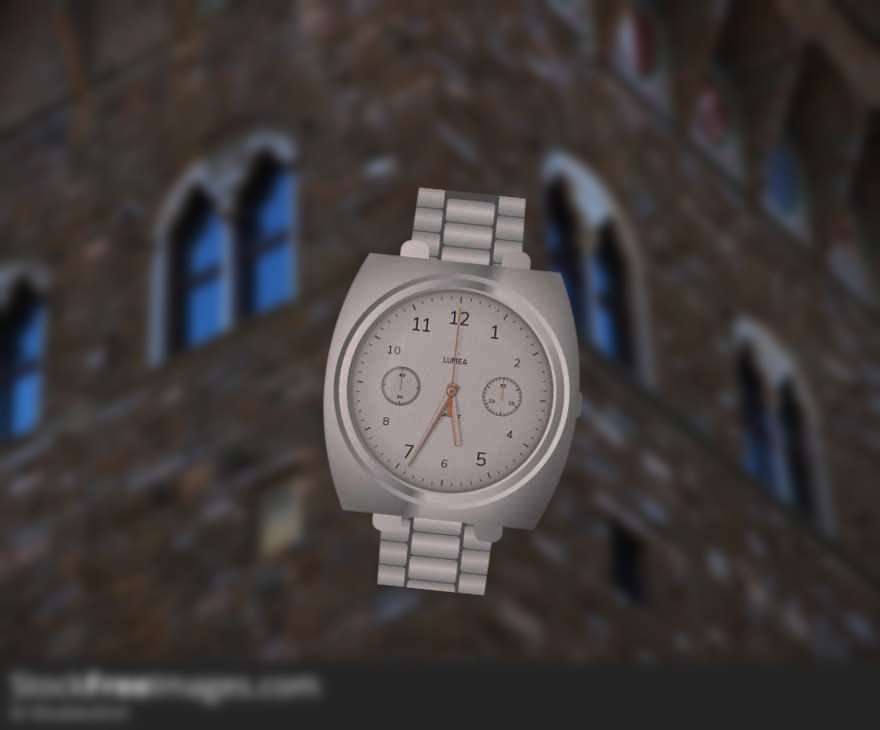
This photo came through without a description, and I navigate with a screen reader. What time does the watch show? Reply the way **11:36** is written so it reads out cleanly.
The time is **5:34**
